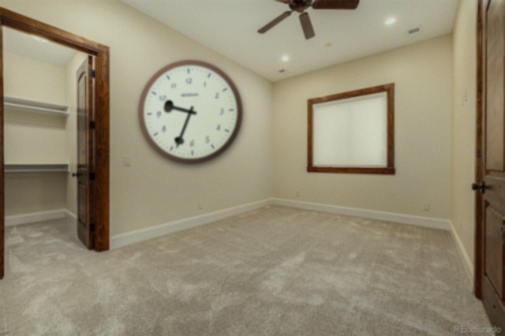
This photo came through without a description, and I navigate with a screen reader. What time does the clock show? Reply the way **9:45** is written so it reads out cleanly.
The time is **9:34**
